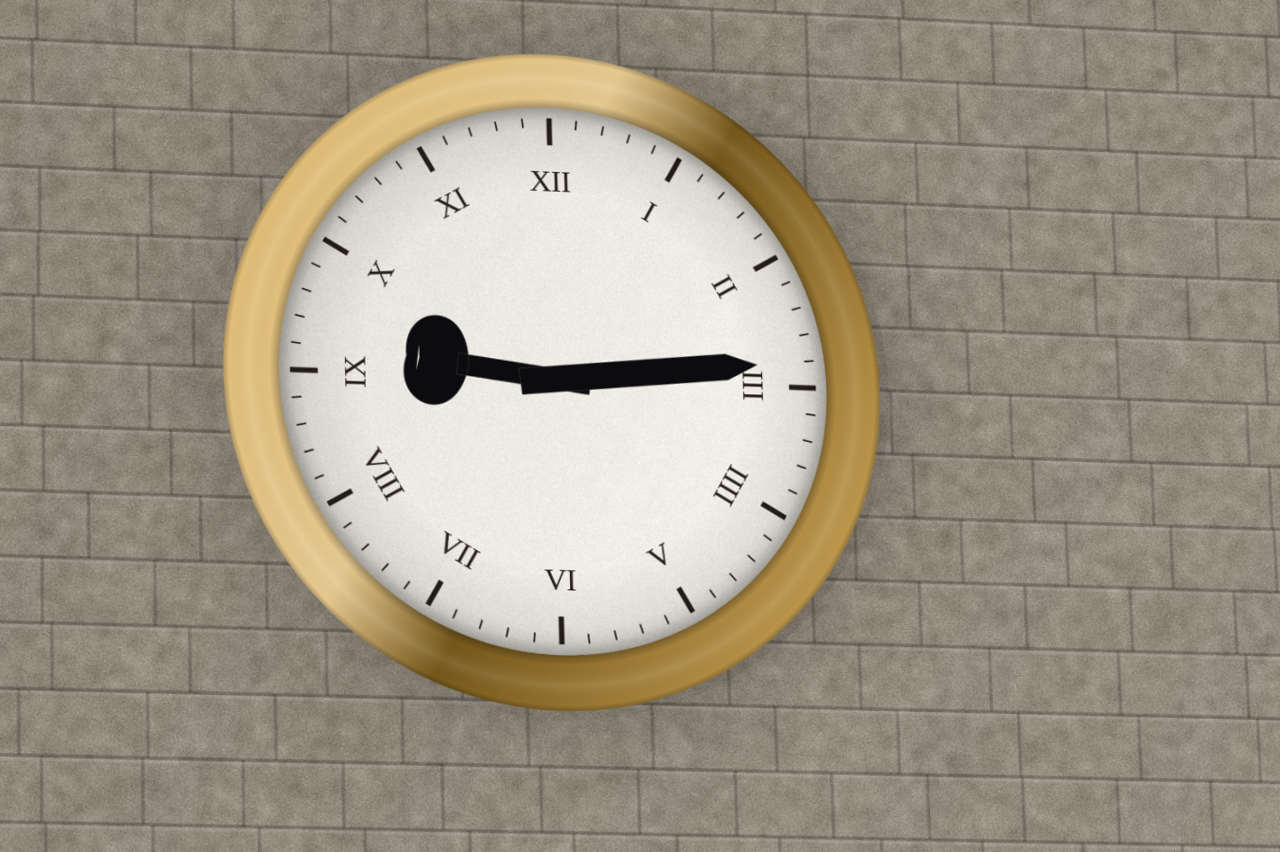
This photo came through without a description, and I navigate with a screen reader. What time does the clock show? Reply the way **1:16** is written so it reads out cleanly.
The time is **9:14**
